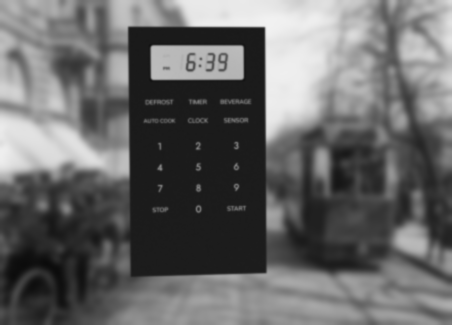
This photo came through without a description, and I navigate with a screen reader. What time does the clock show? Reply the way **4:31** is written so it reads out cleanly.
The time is **6:39**
